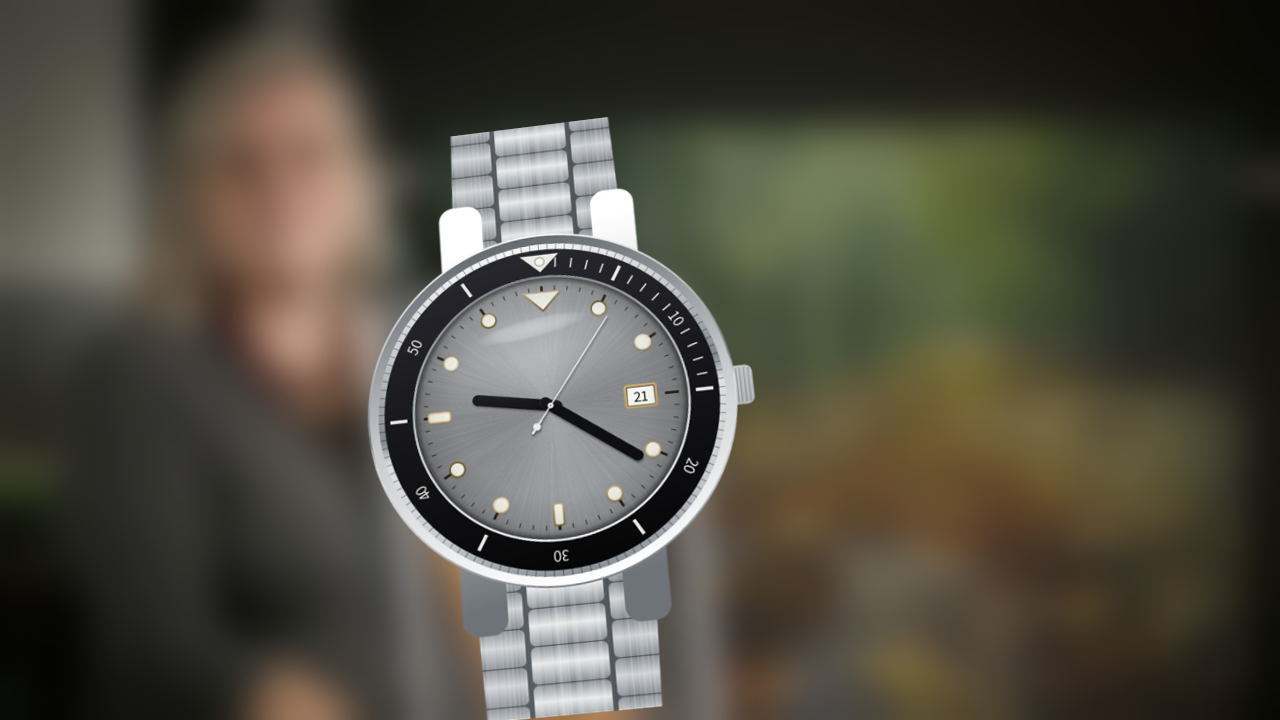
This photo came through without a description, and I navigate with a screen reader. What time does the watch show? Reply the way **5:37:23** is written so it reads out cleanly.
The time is **9:21:06**
